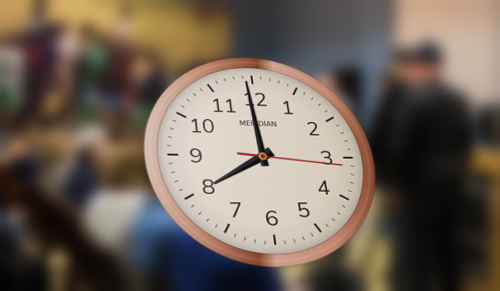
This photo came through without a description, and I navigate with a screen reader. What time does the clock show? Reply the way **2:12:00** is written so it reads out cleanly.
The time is **7:59:16**
